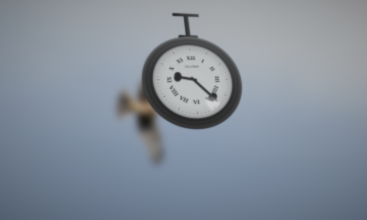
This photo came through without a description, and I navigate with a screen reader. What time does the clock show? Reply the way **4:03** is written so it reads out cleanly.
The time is **9:23**
